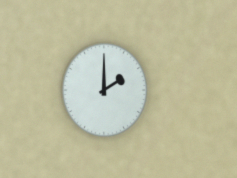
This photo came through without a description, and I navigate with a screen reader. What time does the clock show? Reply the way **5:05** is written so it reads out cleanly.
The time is **2:00**
